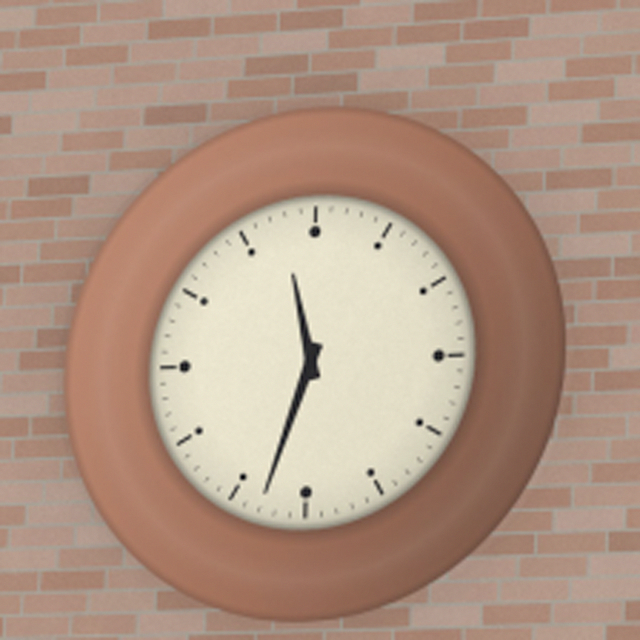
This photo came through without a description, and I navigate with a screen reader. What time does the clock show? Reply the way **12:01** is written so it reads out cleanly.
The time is **11:33**
